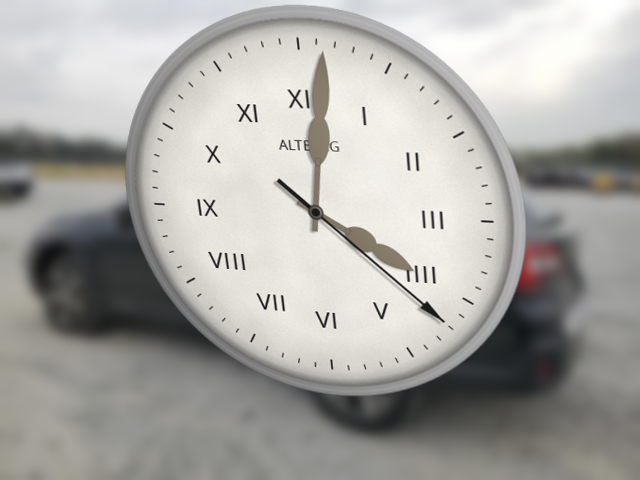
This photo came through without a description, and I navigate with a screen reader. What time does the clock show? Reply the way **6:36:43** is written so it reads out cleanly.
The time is **4:01:22**
